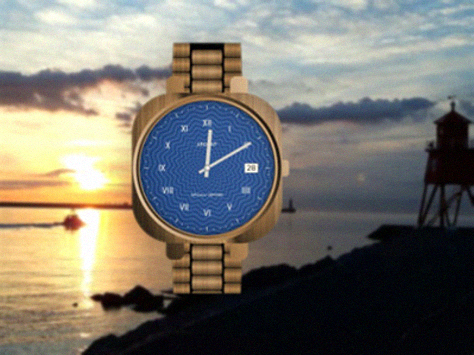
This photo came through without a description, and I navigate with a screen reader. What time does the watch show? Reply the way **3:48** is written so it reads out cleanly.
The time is **12:10**
